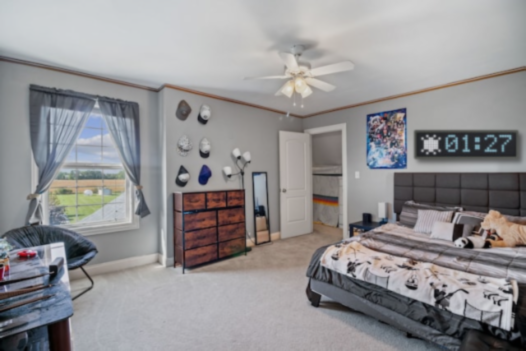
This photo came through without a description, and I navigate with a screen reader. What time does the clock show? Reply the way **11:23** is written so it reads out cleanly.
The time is **1:27**
